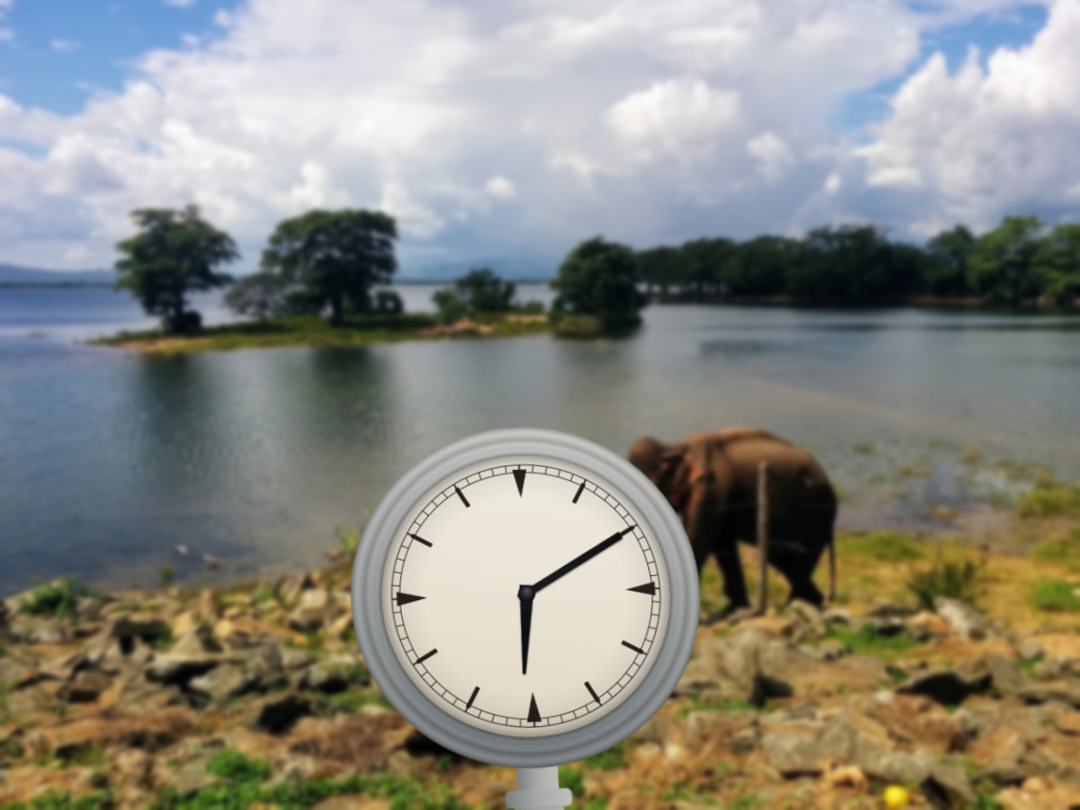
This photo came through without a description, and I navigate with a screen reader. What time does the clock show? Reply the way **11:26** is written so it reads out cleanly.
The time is **6:10**
